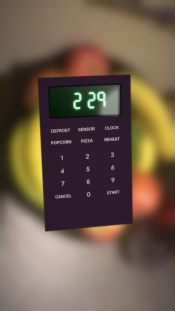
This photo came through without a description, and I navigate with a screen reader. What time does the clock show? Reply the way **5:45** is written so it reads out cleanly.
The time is **2:29**
